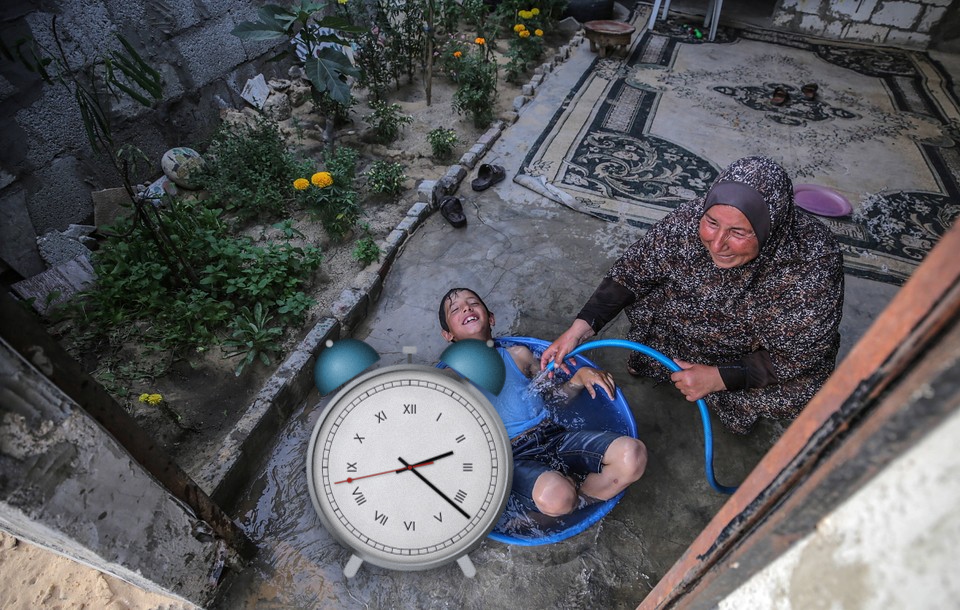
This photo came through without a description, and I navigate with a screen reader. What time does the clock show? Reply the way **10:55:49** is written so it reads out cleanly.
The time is **2:21:43**
